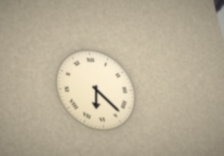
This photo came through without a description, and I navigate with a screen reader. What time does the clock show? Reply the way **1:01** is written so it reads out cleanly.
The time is **6:23**
